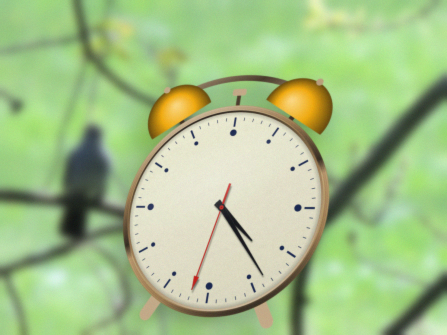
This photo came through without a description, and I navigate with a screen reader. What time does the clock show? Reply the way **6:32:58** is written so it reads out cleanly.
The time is **4:23:32**
